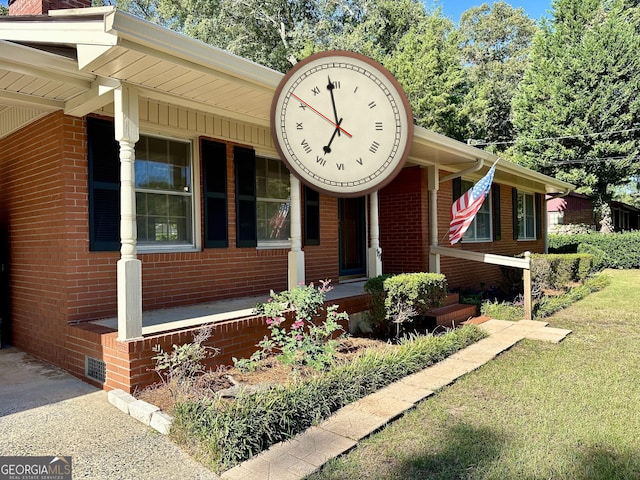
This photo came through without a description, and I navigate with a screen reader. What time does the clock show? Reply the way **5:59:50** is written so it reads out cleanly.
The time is **6:58:51**
